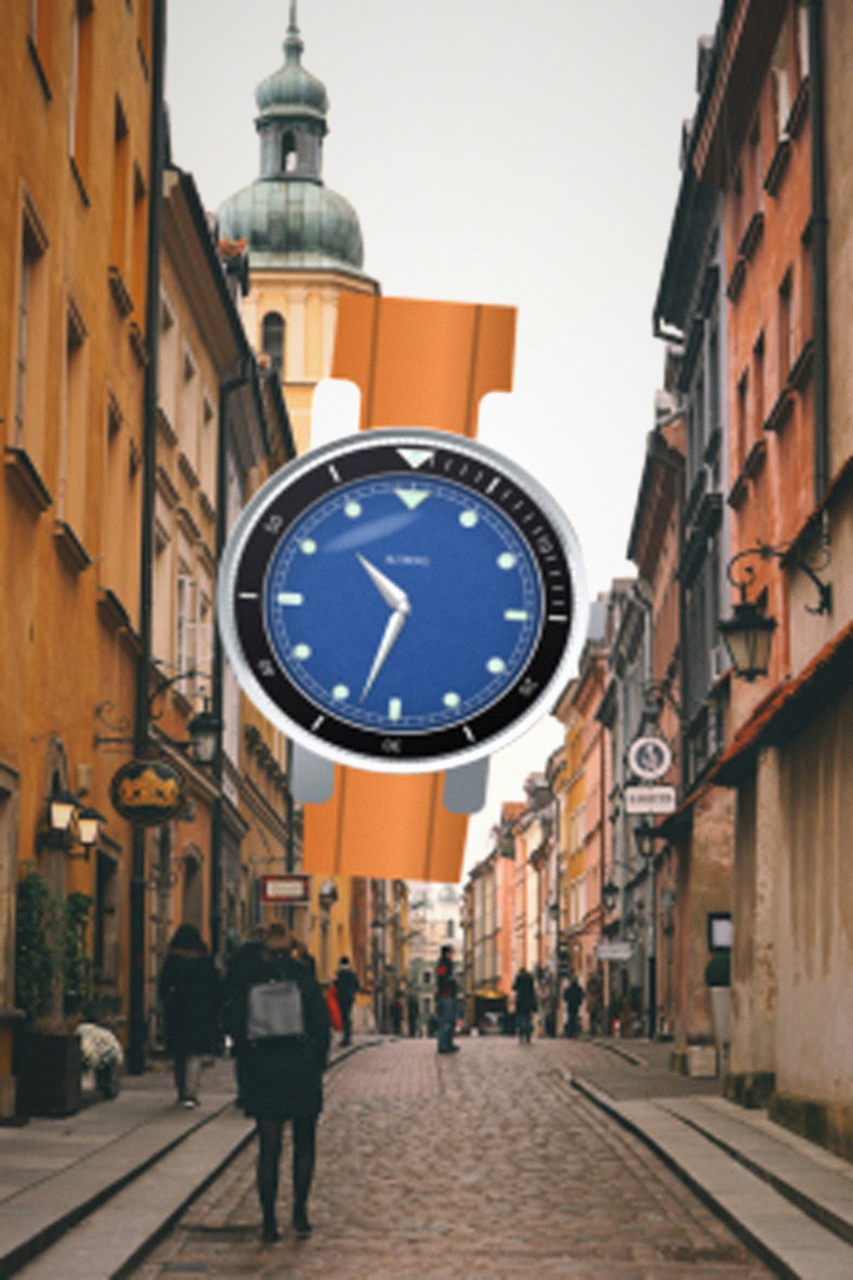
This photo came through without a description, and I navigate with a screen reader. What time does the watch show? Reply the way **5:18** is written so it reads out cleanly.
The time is **10:33**
